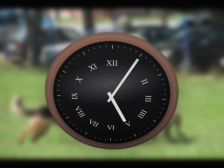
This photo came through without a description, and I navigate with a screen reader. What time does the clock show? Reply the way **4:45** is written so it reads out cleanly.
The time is **5:05**
